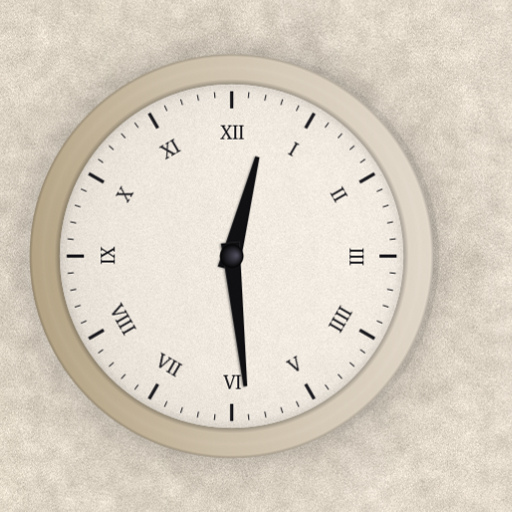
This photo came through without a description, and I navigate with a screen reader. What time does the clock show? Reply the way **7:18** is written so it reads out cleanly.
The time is **12:29**
